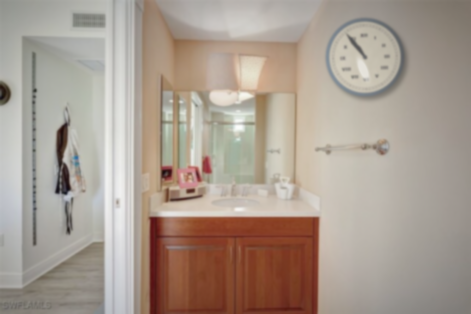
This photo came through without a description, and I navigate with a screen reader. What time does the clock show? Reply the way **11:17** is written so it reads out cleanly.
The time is **10:54**
